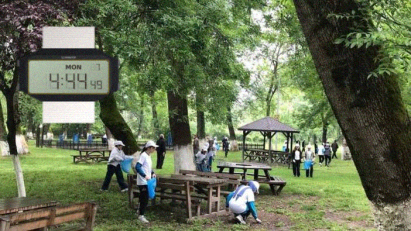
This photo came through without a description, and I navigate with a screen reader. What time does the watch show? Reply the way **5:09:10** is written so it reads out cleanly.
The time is **4:44:49**
